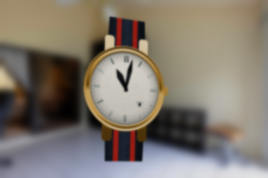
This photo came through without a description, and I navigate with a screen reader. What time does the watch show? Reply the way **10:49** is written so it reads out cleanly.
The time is **11:02**
